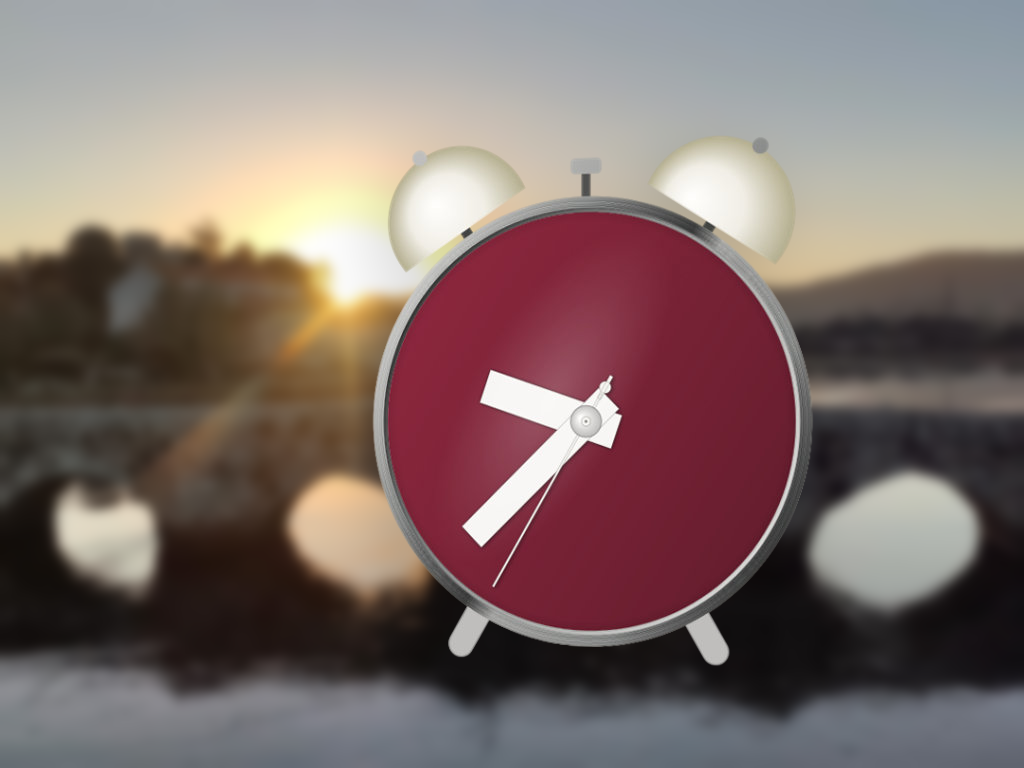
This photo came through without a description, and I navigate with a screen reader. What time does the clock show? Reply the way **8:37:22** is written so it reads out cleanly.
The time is **9:37:35**
